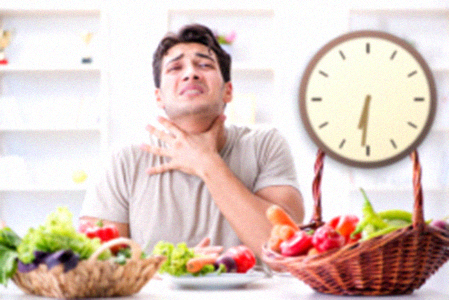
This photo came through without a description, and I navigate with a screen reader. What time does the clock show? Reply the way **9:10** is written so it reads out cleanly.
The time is **6:31**
